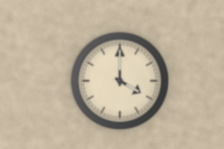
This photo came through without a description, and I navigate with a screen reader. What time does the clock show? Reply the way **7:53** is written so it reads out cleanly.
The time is **4:00**
